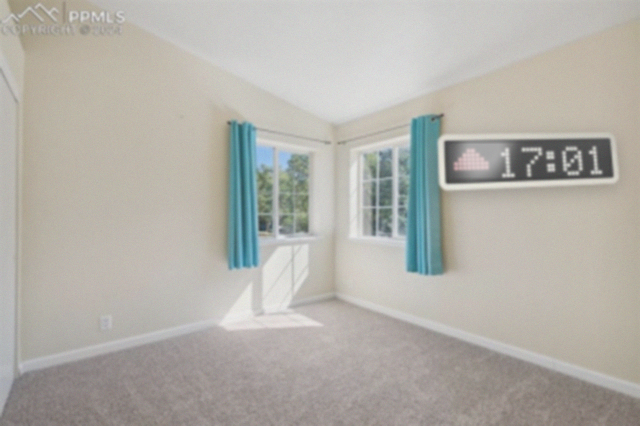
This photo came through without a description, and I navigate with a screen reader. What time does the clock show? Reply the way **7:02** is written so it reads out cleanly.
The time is **17:01**
